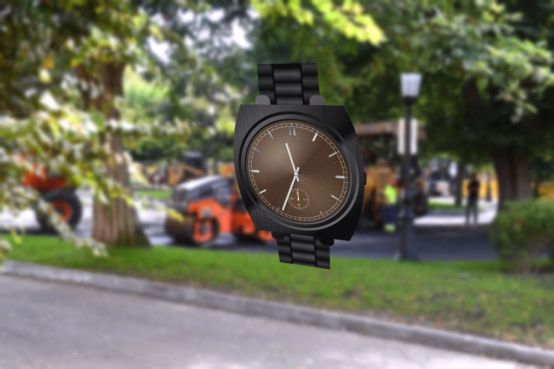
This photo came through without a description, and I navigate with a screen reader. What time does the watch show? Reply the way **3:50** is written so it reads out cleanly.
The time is **11:34**
